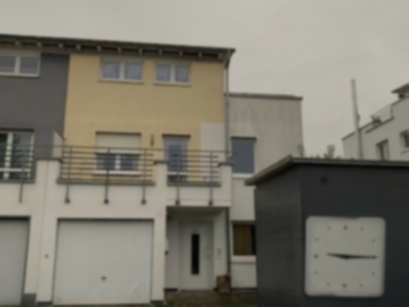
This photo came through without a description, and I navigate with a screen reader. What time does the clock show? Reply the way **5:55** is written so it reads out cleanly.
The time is **9:15**
